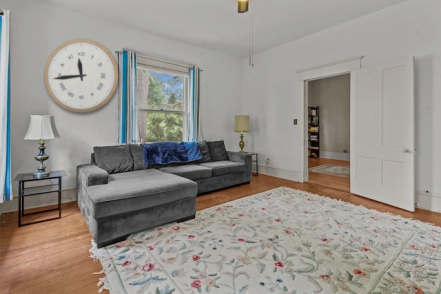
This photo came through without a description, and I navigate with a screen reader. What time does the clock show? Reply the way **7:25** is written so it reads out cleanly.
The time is **11:44**
